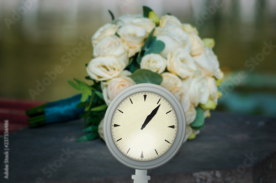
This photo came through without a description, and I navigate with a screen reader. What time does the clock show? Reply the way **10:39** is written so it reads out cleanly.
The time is **1:06**
